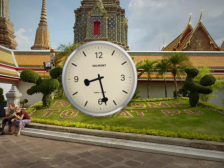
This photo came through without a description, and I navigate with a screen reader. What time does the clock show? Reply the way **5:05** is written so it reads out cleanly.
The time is **8:28**
